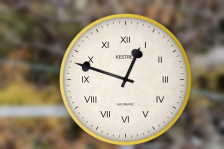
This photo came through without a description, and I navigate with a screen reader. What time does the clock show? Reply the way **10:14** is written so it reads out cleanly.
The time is **12:48**
